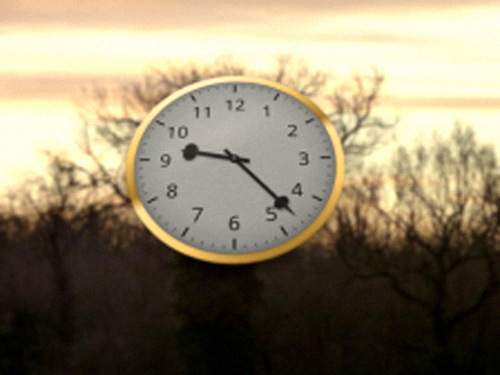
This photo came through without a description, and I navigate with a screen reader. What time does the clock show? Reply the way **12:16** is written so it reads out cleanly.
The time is **9:23**
